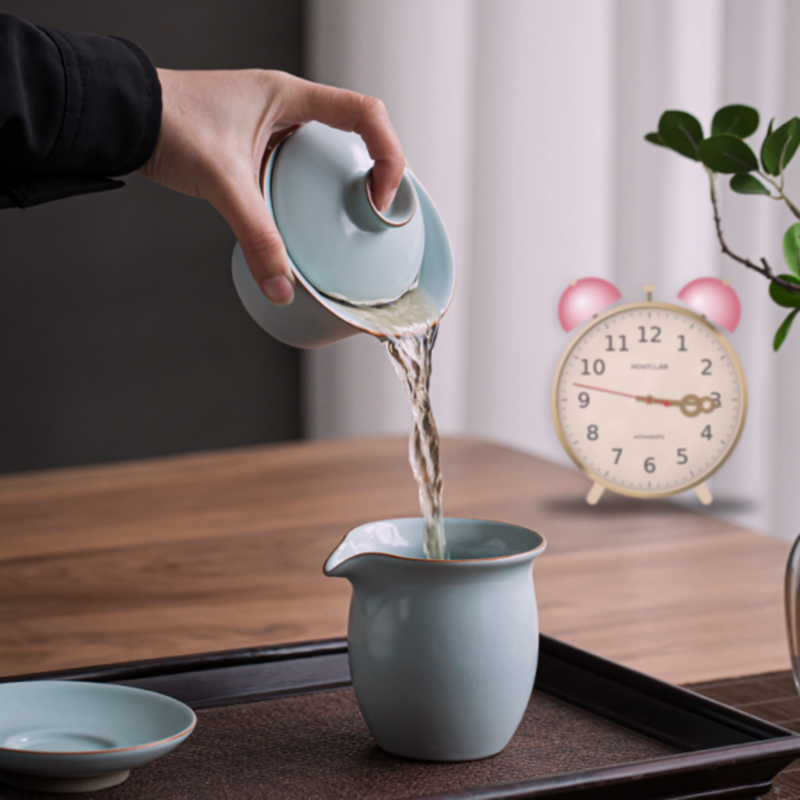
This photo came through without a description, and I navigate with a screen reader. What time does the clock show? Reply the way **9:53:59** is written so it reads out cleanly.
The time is **3:15:47**
